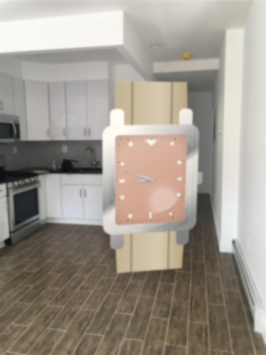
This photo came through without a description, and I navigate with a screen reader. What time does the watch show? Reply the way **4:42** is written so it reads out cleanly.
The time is **8:48**
